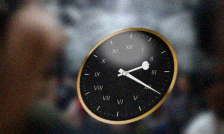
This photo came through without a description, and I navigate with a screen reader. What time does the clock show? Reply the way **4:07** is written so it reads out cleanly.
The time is **2:20**
